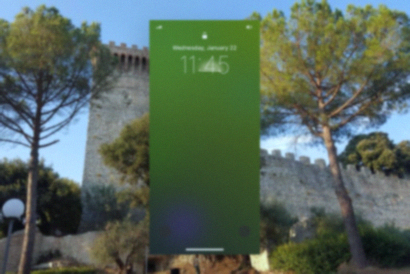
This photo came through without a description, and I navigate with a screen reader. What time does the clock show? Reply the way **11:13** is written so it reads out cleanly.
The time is **11:45**
